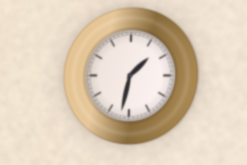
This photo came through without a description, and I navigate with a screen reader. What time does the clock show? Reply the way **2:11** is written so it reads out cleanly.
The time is **1:32**
